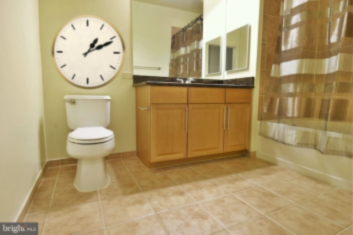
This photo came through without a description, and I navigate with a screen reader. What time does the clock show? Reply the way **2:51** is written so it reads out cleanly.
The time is **1:11**
